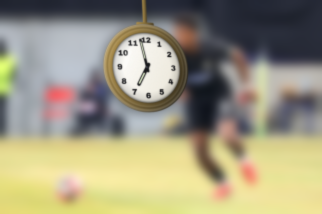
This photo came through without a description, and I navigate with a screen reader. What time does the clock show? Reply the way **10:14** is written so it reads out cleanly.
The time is **6:58**
